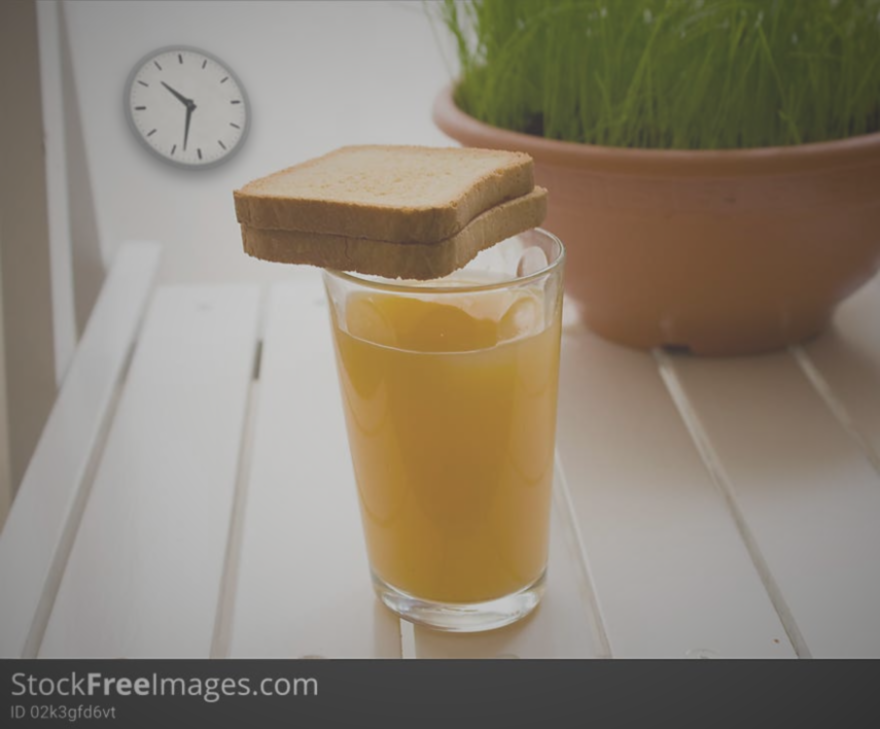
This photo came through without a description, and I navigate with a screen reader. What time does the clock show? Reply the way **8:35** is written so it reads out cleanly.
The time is **10:33**
